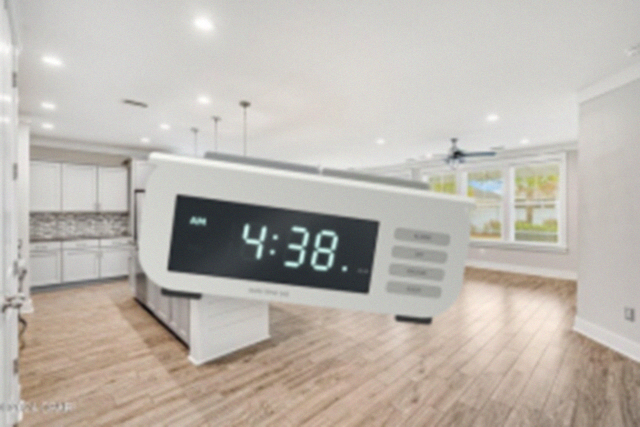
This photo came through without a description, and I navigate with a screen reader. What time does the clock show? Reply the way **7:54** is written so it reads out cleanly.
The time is **4:38**
